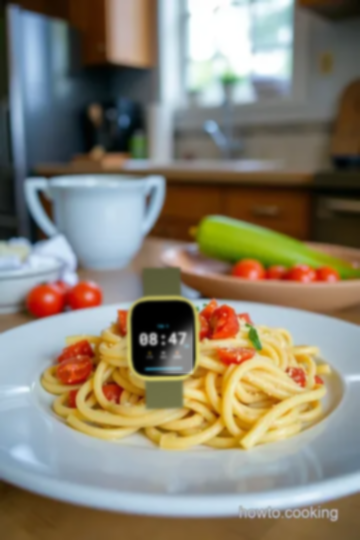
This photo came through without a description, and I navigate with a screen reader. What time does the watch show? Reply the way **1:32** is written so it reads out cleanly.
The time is **8:47**
